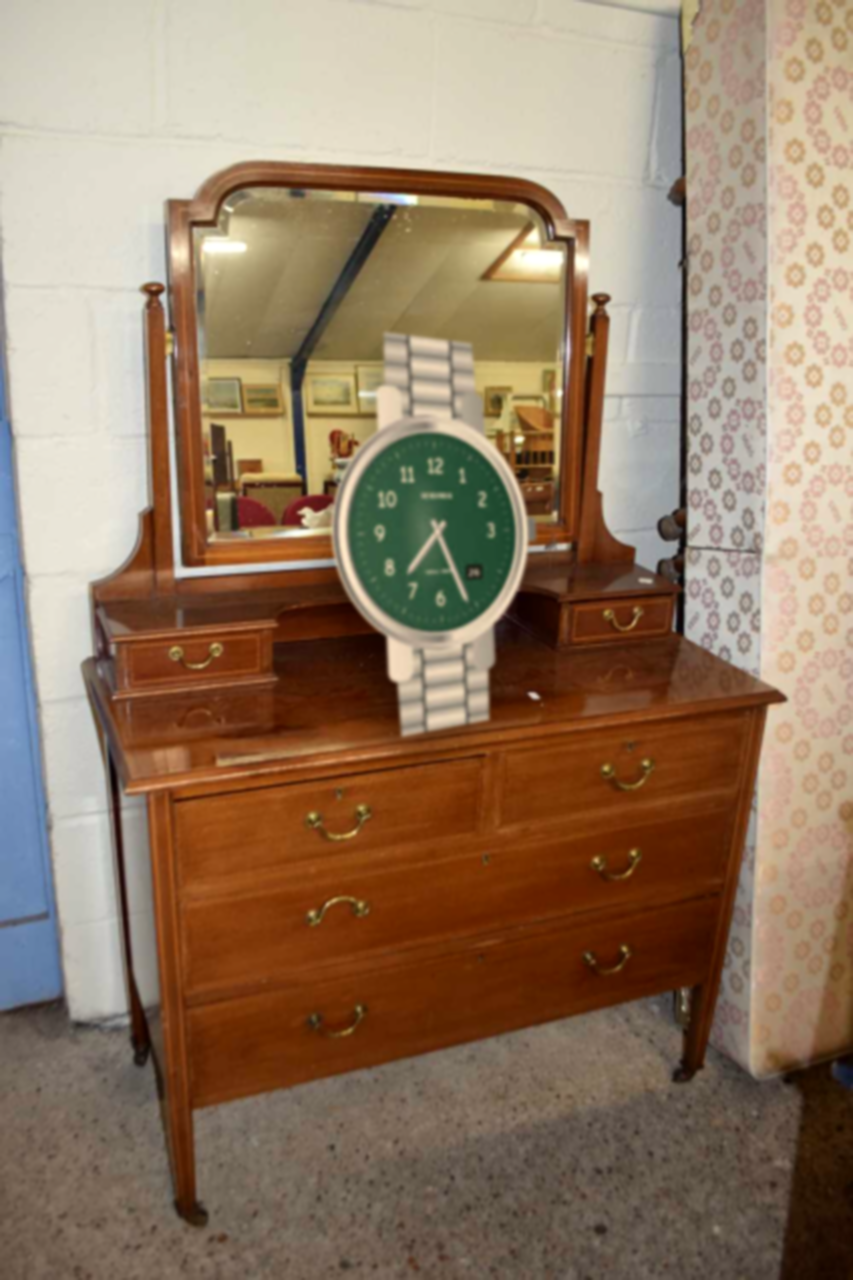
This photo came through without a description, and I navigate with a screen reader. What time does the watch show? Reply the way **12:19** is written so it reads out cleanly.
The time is **7:26**
